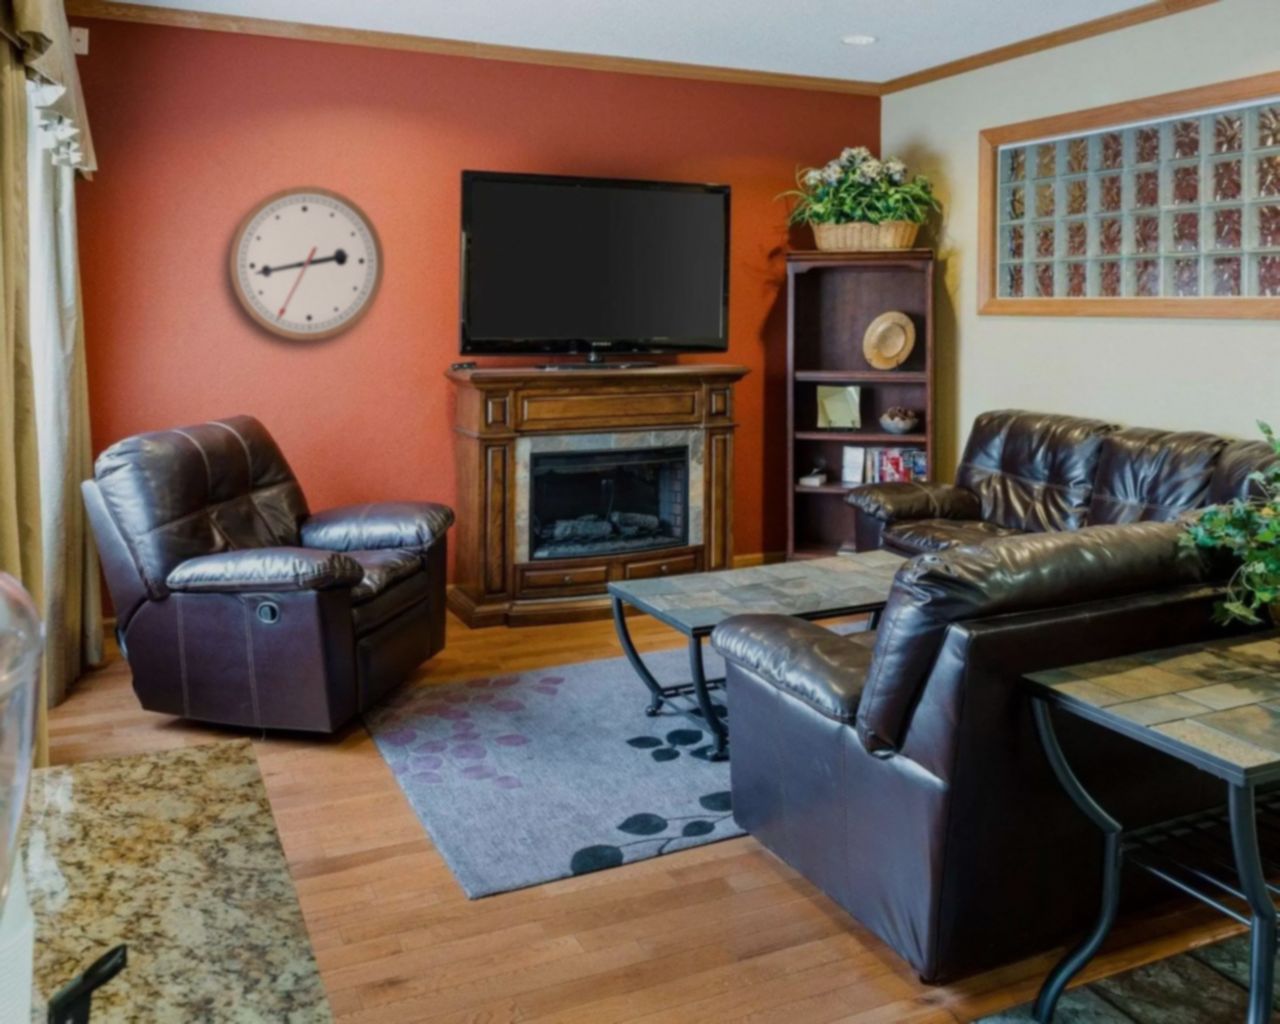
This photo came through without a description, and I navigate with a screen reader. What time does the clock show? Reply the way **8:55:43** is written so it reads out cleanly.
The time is **2:43:35**
